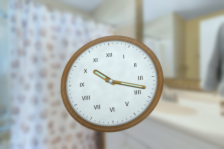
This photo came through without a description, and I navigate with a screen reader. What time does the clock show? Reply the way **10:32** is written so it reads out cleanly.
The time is **10:18**
